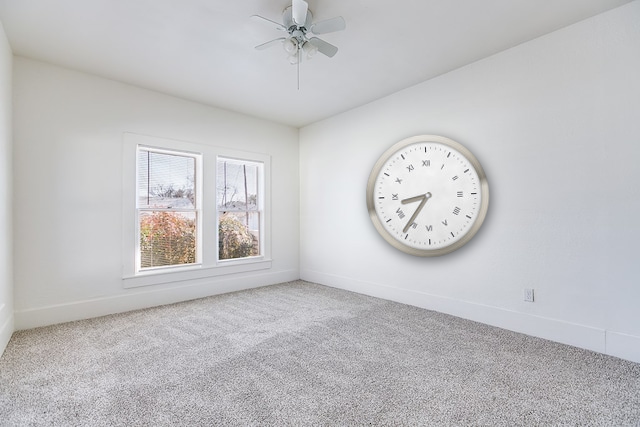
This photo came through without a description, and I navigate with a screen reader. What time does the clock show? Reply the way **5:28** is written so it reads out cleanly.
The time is **8:36**
